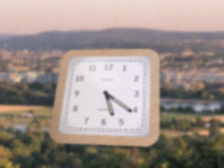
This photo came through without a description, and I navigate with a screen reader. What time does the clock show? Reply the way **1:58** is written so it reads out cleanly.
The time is **5:21**
